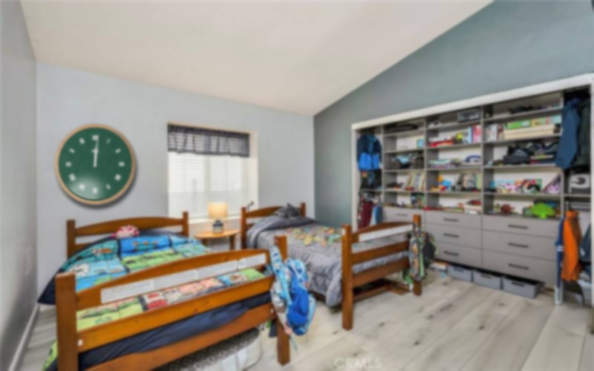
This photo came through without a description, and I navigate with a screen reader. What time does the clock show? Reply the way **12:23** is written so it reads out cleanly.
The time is **12:01**
